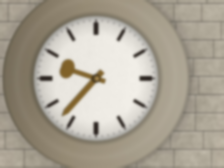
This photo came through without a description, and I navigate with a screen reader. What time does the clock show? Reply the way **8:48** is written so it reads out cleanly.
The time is **9:37**
